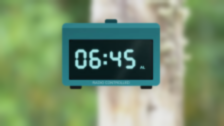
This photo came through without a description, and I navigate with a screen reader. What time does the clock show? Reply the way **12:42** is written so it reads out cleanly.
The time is **6:45**
